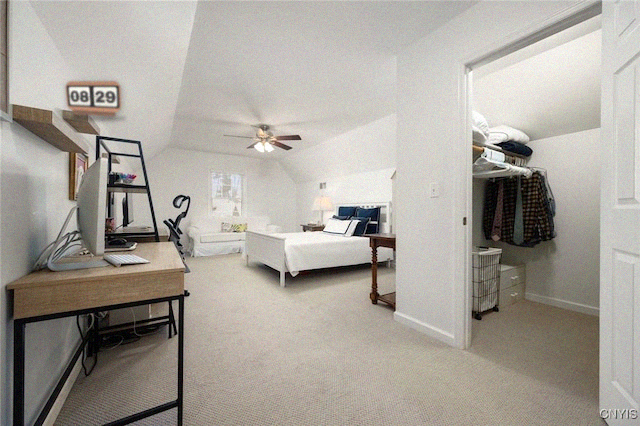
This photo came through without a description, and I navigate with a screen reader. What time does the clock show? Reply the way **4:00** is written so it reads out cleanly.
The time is **8:29**
